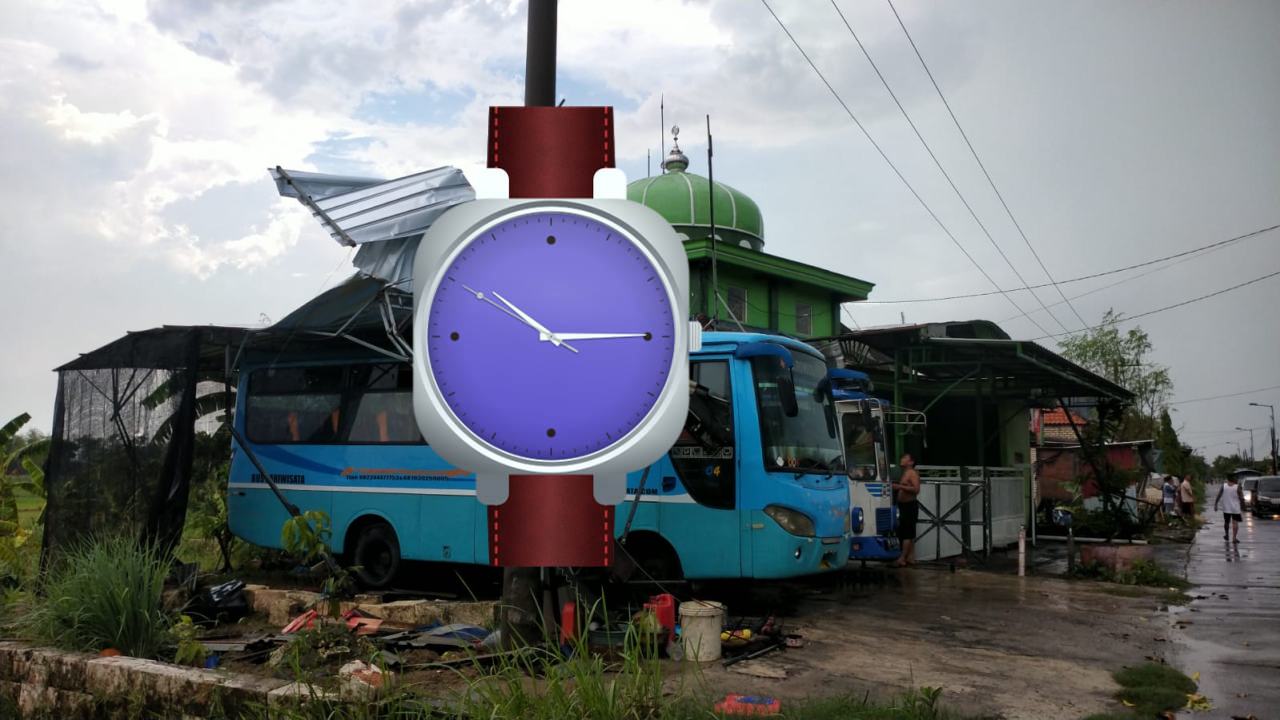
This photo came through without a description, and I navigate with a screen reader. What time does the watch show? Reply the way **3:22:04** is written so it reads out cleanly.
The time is **10:14:50**
